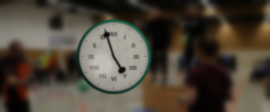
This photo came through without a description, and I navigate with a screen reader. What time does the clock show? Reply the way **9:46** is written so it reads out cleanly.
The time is **4:57**
